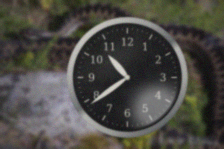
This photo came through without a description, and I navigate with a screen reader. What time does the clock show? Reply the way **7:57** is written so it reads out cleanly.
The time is **10:39**
